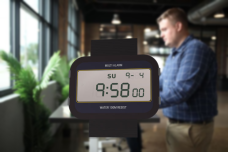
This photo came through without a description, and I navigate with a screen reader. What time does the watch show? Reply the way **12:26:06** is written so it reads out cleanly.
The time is **9:58:00**
